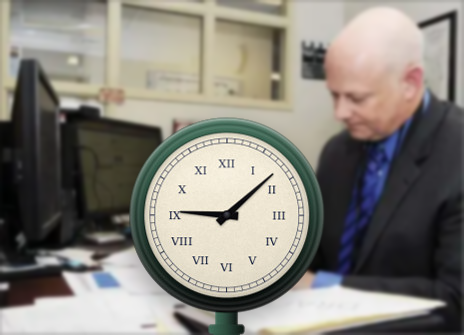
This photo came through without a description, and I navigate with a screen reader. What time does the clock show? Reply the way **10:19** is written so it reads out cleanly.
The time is **9:08**
